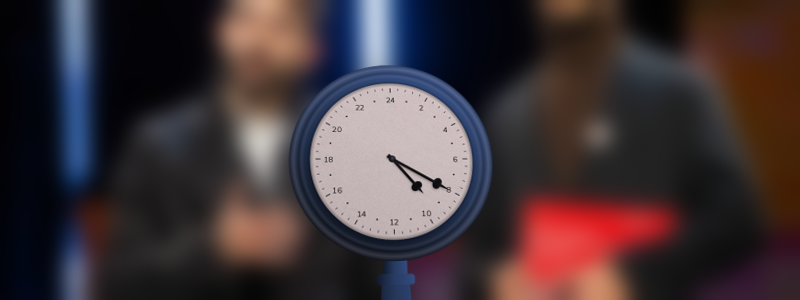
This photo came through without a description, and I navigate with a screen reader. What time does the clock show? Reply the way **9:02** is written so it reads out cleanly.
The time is **9:20**
